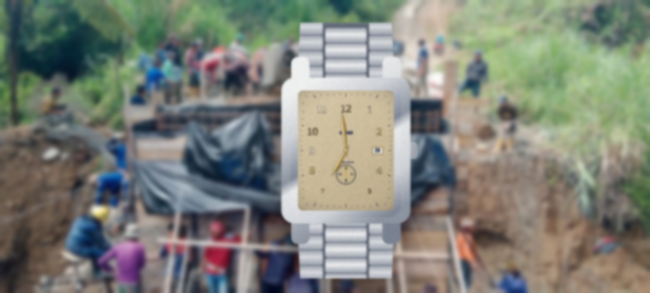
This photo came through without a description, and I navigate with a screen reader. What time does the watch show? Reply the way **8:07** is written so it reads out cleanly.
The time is **6:59**
